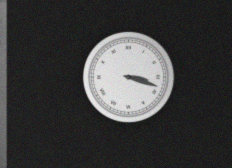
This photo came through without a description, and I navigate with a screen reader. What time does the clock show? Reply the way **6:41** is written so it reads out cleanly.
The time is **3:18**
